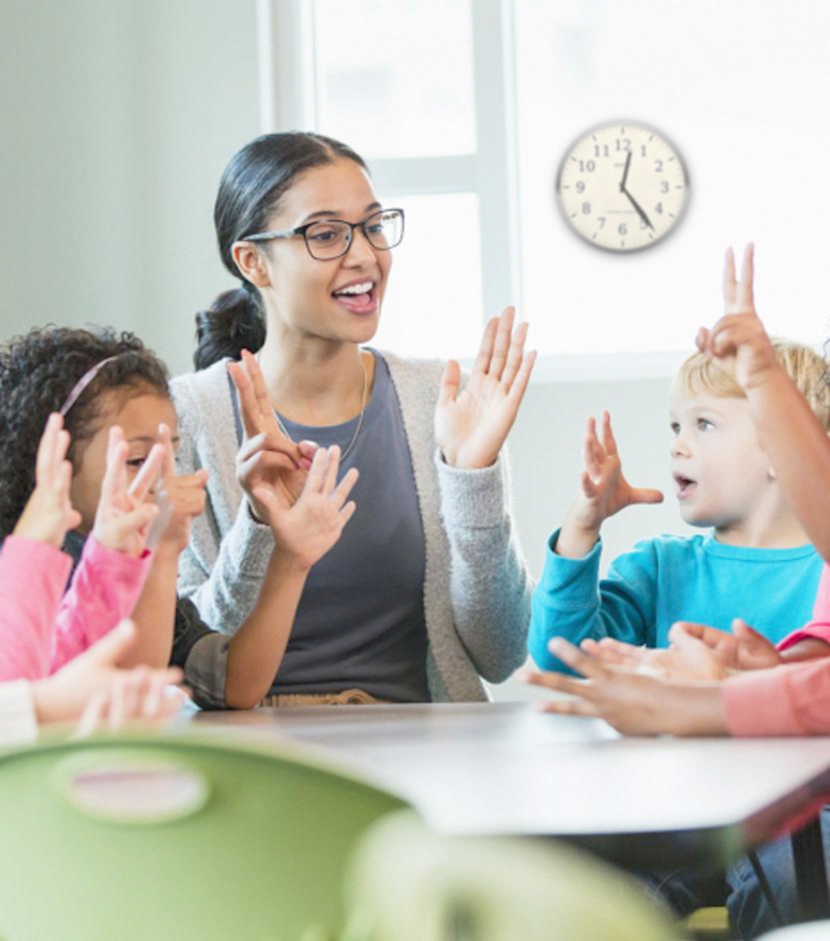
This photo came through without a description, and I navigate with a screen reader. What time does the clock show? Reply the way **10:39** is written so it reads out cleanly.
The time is **12:24**
